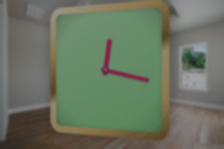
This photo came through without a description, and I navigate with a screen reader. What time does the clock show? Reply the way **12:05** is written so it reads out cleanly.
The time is **12:17**
